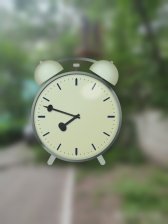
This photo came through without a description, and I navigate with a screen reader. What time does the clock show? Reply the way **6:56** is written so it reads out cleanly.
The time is **7:48**
